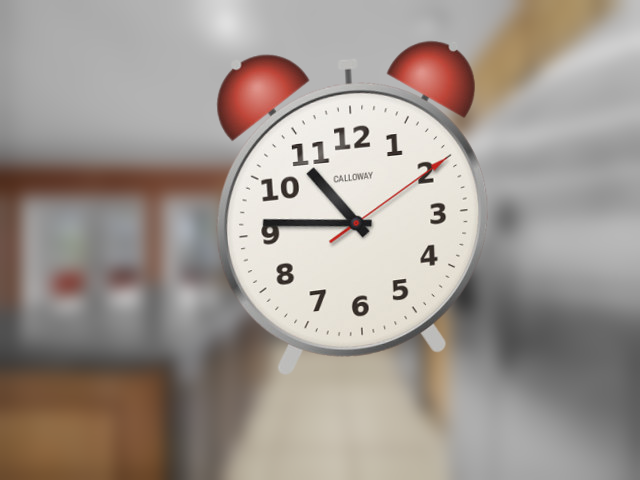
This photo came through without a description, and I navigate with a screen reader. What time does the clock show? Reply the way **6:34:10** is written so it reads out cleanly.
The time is **10:46:10**
